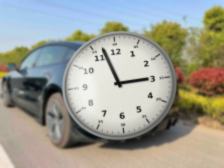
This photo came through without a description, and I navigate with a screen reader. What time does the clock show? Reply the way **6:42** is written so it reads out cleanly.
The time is **2:57**
